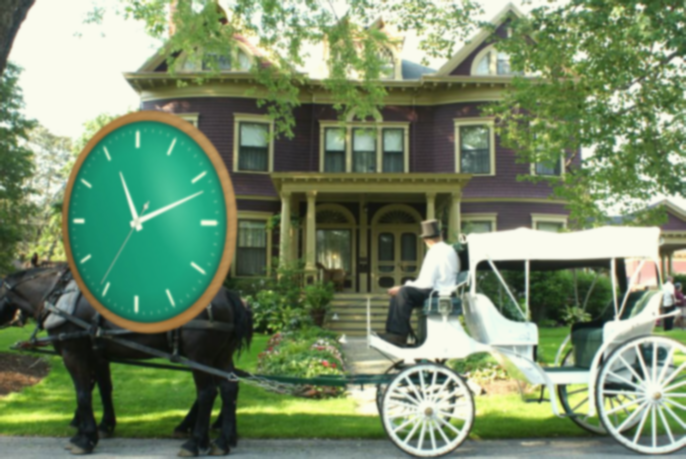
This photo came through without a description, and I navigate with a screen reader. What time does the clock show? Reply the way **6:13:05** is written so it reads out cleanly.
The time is **11:11:36**
